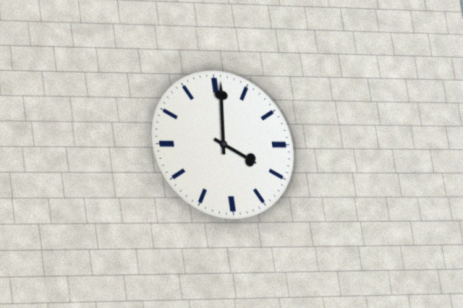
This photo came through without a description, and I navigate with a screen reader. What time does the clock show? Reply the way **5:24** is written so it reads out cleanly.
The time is **4:01**
